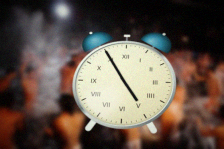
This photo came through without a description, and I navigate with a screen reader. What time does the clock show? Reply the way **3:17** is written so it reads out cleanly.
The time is **4:55**
